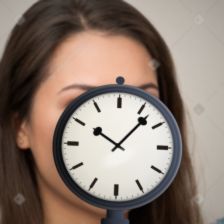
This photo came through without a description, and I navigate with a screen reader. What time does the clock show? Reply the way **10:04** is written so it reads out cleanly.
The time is **10:07**
